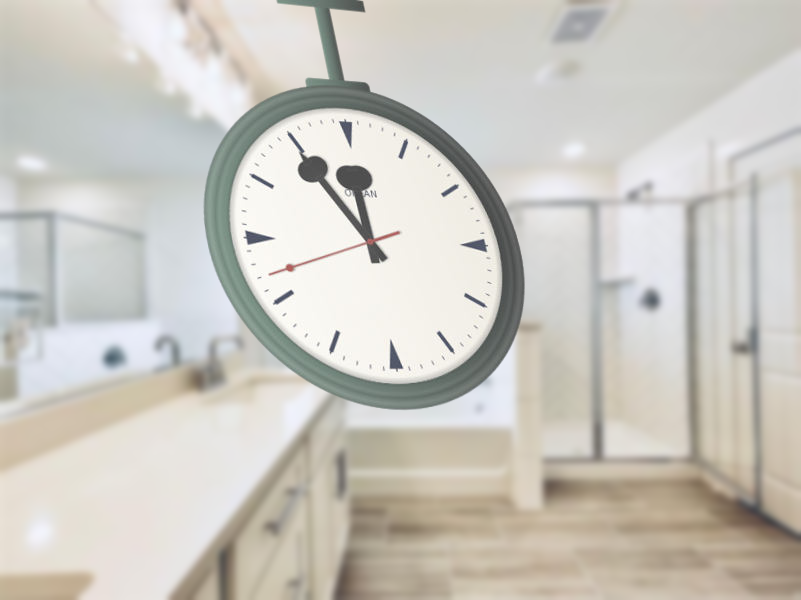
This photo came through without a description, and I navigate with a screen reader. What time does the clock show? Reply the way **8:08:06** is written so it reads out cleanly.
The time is **11:54:42**
